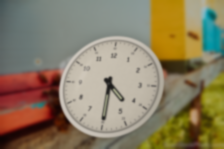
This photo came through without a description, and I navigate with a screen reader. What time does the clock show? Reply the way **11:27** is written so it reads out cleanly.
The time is **4:30**
